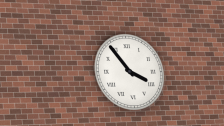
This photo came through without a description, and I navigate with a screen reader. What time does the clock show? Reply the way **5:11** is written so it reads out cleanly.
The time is **3:54**
